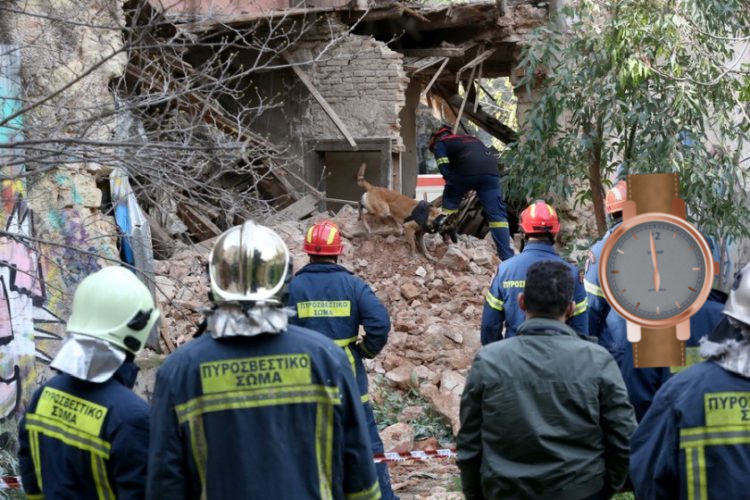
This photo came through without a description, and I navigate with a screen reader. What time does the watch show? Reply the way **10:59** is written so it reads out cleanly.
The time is **5:59**
